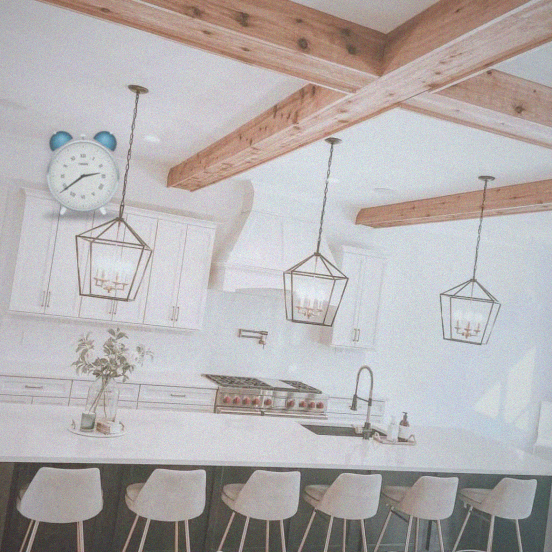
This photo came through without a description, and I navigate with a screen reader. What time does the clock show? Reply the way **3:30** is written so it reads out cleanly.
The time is **2:39**
